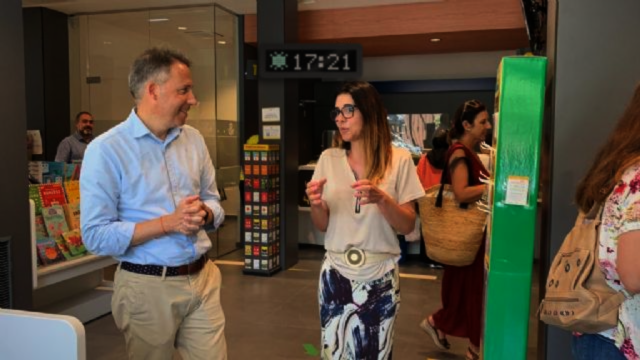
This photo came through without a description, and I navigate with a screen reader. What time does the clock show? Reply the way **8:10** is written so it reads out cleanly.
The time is **17:21**
